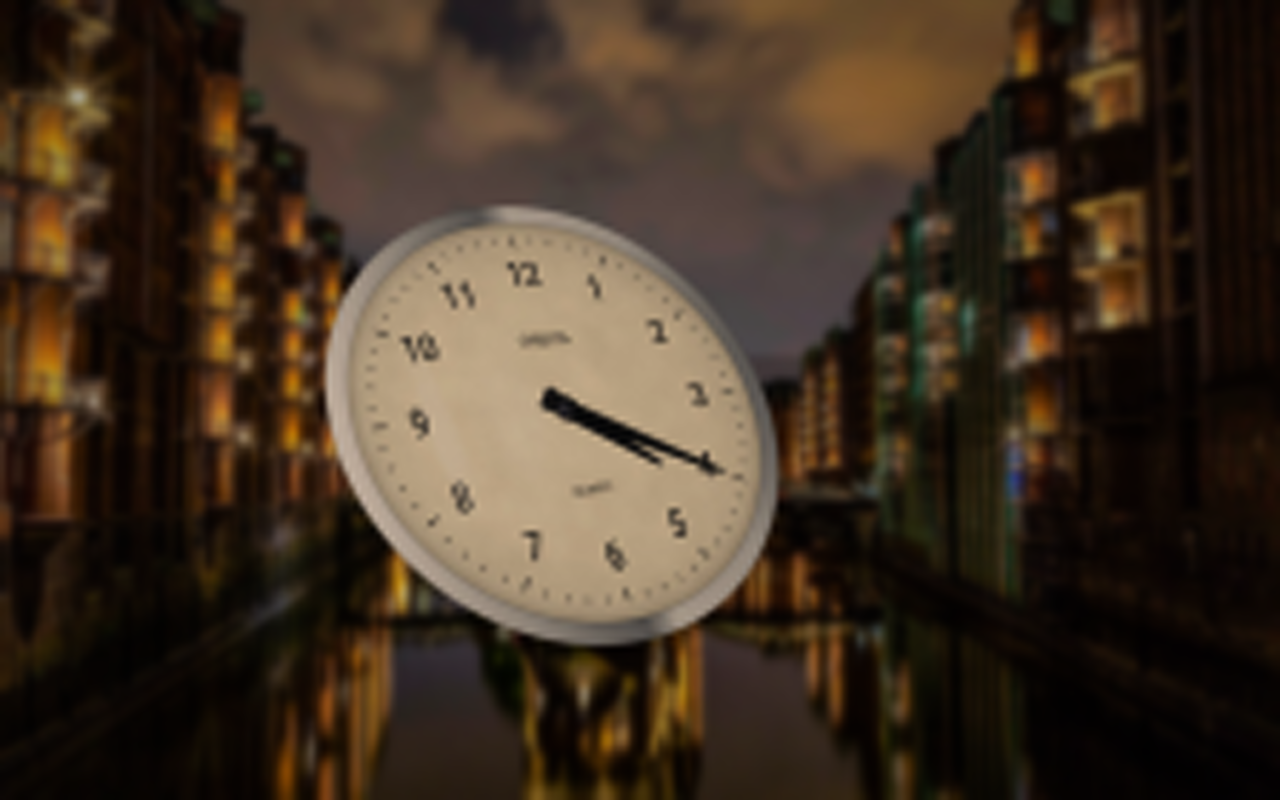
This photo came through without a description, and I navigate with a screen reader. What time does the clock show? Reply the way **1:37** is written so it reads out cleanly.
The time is **4:20**
